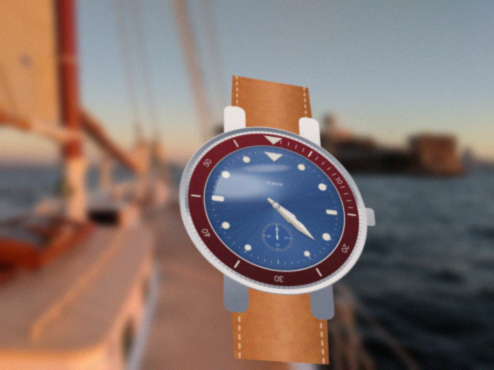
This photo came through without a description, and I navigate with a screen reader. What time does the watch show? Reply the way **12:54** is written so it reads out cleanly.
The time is **4:22**
